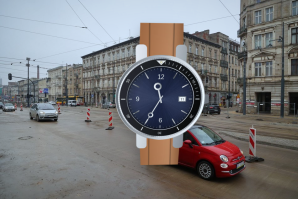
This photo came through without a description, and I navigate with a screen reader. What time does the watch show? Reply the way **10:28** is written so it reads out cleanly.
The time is **11:35**
